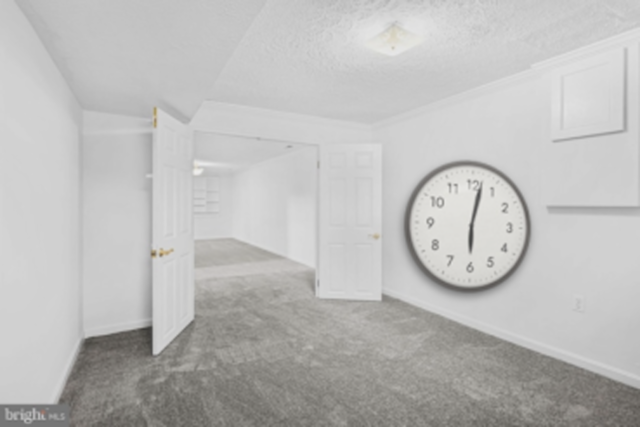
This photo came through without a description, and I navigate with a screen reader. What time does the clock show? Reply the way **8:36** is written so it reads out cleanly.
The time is **6:02**
